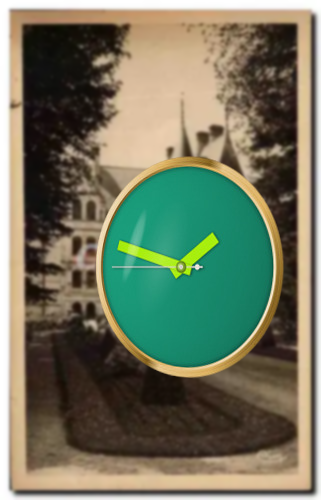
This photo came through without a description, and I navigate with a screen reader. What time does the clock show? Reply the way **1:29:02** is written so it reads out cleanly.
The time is **1:47:45**
